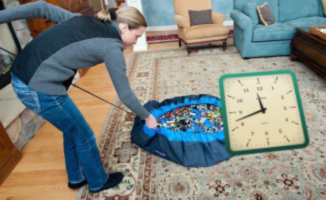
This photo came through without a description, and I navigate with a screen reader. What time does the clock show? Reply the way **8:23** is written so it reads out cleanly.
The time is **11:42**
